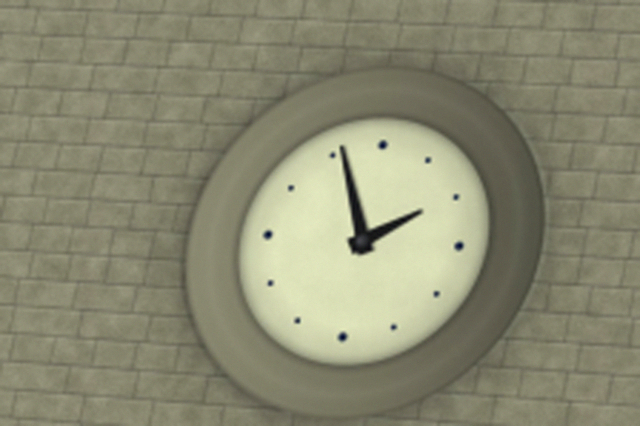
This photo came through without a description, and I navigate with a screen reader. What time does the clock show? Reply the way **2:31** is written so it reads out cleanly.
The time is **1:56**
